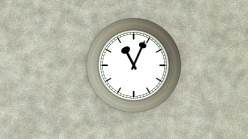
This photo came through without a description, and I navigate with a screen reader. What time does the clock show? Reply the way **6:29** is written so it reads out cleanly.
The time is **11:04**
